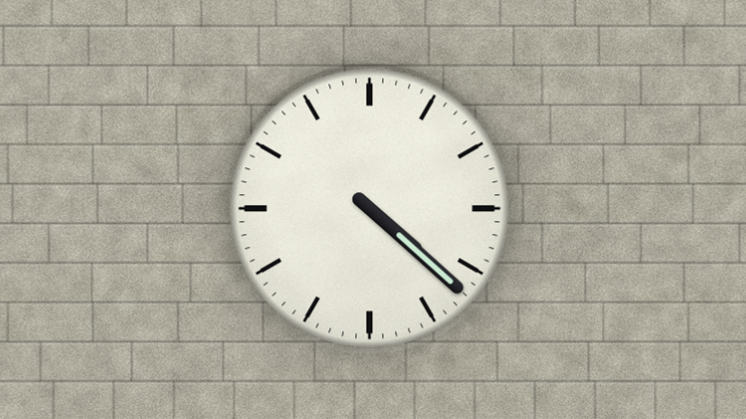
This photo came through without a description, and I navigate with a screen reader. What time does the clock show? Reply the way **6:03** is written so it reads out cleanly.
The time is **4:22**
